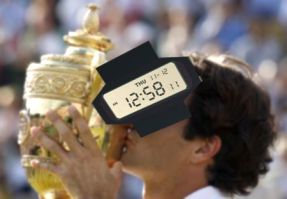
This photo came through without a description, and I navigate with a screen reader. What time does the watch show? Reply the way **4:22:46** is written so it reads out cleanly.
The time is **12:58:11**
